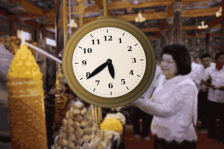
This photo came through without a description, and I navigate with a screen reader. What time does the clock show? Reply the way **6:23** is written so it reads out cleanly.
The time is **5:39**
